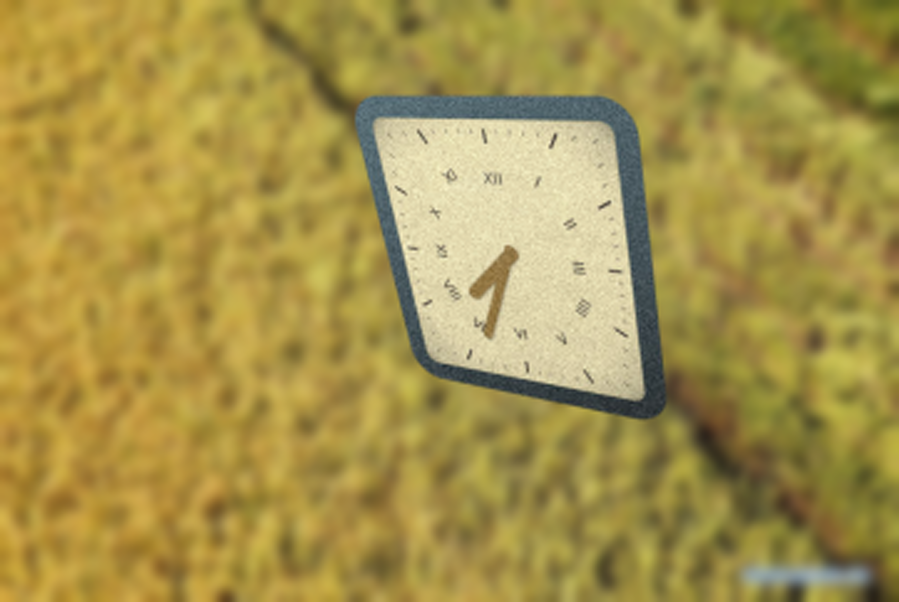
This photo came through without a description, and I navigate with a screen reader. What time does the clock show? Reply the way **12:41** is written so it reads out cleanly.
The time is **7:34**
